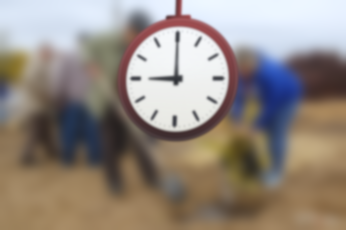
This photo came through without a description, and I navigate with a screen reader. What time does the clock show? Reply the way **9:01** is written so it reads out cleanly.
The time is **9:00**
